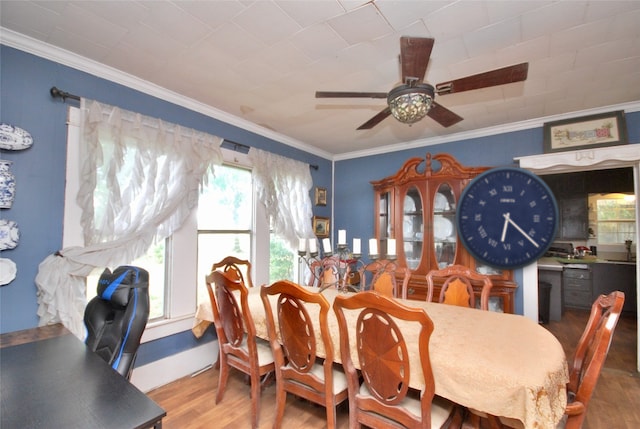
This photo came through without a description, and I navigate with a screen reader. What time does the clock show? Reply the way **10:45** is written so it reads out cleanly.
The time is **6:22**
